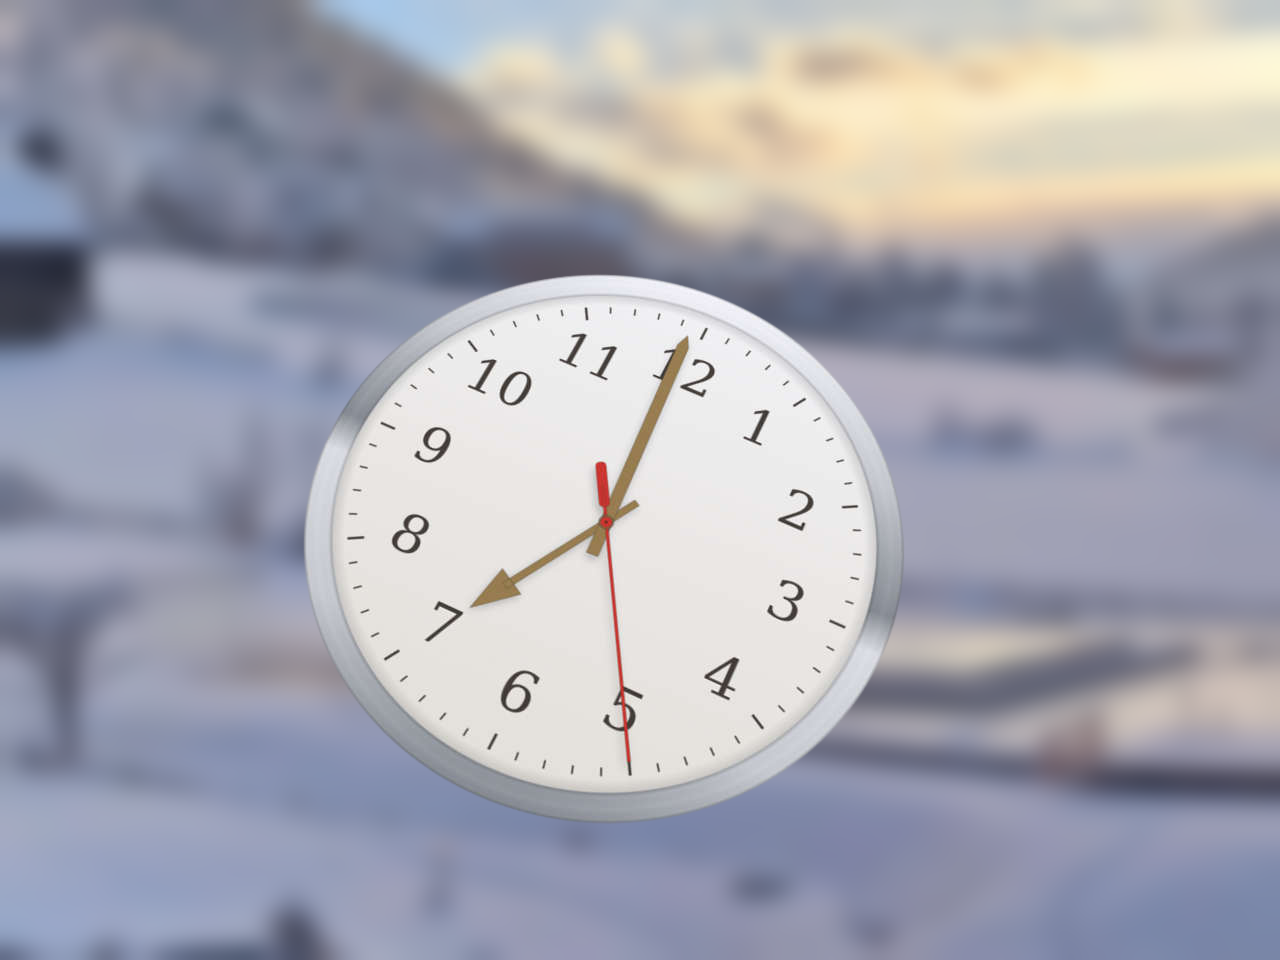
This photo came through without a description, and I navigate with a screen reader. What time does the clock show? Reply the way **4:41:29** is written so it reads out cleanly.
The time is **6:59:25**
